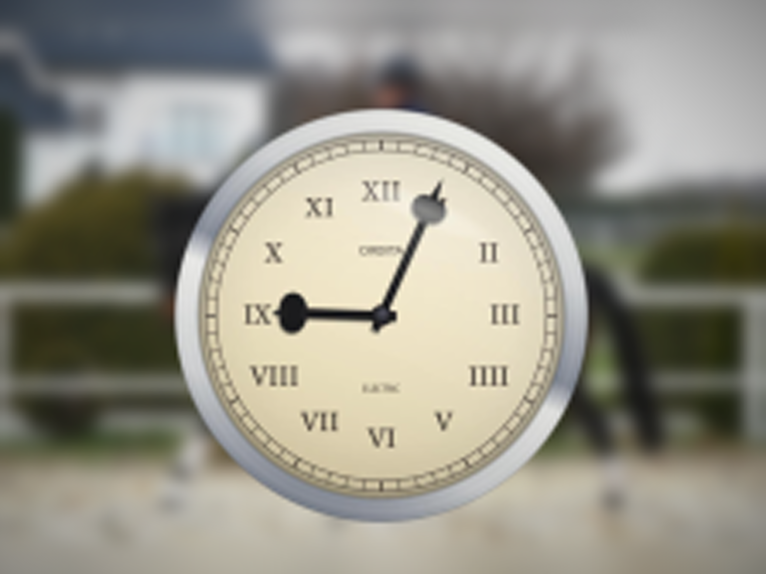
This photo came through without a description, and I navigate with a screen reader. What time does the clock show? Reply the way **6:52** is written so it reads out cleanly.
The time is **9:04**
